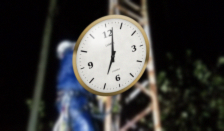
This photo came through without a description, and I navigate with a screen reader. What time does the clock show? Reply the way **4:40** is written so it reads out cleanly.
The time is **7:02**
